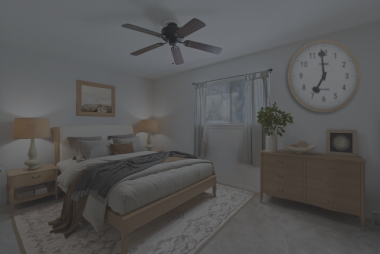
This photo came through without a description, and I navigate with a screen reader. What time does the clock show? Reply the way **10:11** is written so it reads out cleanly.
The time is **6:59**
